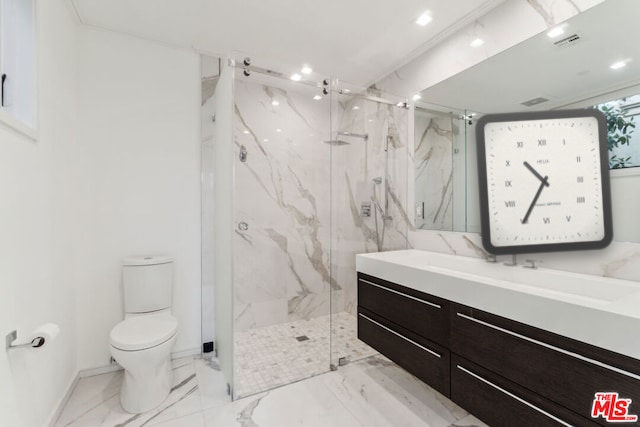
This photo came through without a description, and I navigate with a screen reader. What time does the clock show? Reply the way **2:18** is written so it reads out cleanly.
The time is **10:35**
